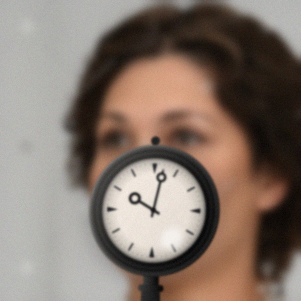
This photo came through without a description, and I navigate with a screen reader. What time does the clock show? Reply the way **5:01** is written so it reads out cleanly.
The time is **10:02**
